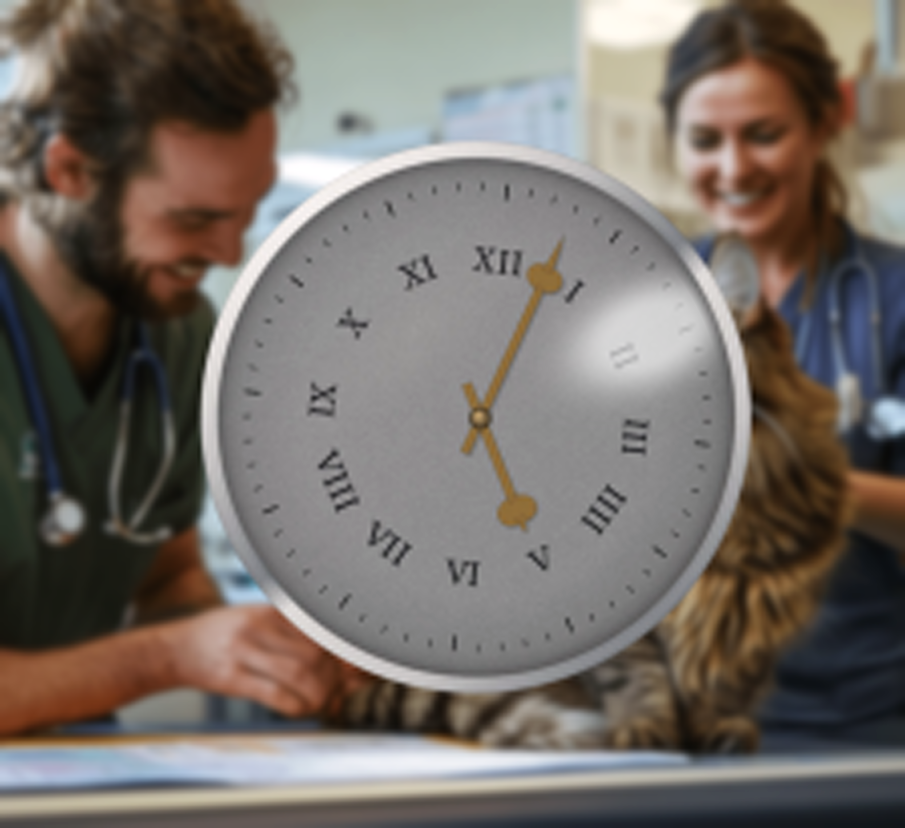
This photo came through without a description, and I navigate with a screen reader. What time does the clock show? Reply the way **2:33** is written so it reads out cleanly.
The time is **5:03**
